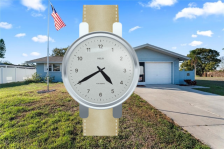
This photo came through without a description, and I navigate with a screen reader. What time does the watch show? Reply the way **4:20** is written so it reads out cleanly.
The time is **4:40**
